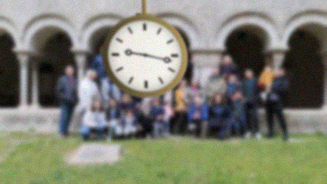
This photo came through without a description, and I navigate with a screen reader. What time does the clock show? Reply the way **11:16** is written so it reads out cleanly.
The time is **9:17**
